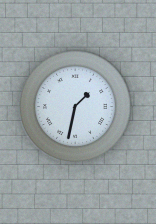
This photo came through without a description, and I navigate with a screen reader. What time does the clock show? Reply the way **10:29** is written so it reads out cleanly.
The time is **1:32**
